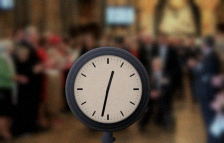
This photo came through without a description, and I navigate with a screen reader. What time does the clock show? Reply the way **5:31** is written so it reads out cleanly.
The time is **12:32**
